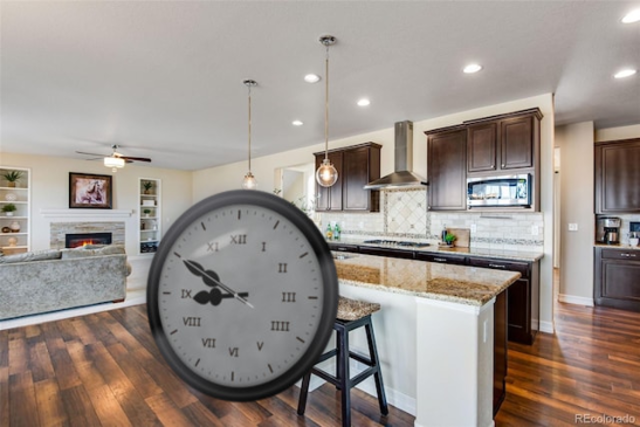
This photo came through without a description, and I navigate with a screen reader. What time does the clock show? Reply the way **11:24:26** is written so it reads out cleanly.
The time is **8:49:50**
